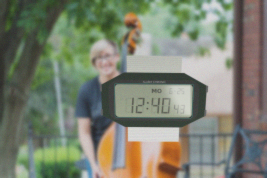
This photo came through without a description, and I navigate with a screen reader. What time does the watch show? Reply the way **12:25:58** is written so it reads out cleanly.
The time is **12:40:43**
